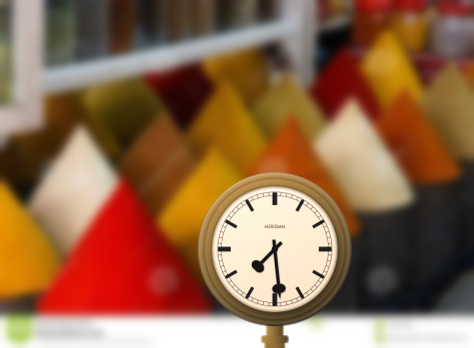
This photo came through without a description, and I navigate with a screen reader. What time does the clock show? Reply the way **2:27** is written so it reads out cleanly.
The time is **7:29**
